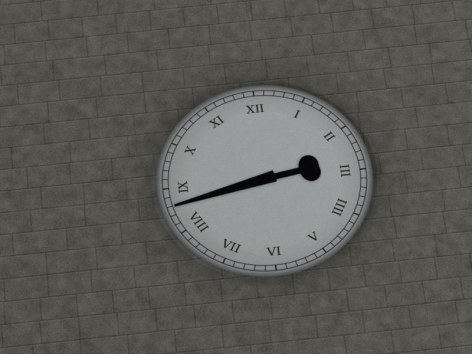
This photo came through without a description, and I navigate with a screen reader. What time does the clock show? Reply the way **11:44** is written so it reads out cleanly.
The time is **2:43**
